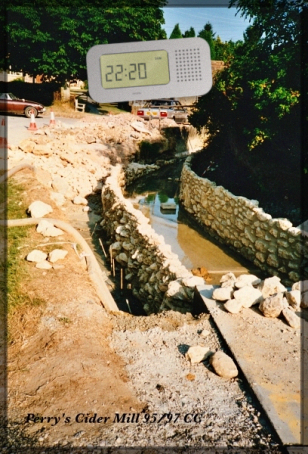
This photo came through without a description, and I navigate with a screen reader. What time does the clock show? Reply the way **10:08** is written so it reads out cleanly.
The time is **22:20**
